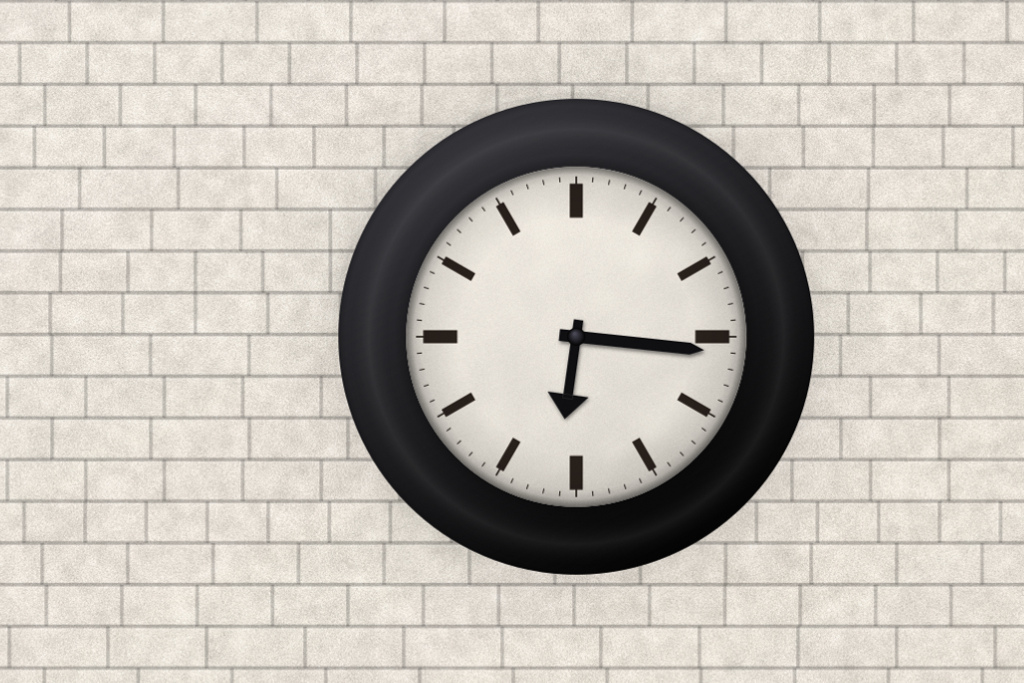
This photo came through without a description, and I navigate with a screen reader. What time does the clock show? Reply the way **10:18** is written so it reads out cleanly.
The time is **6:16**
